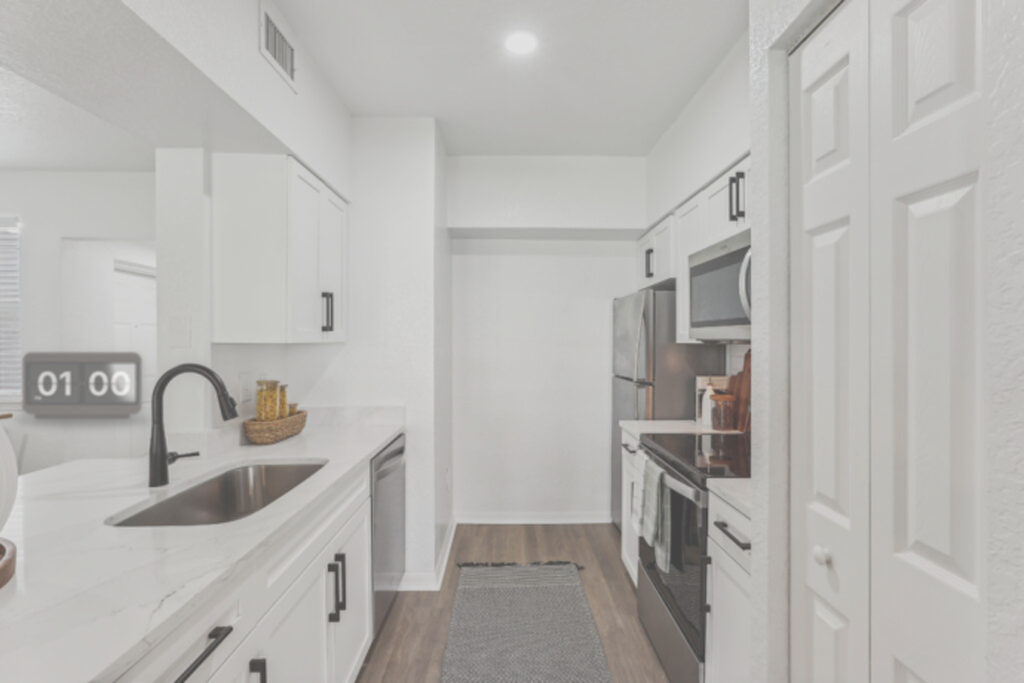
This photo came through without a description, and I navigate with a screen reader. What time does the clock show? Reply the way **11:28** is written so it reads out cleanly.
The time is **1:00**
